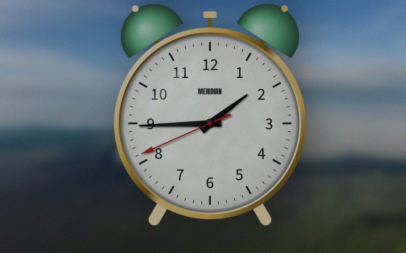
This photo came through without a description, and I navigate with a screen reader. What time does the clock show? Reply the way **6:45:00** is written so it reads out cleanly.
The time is **1:44:41**
